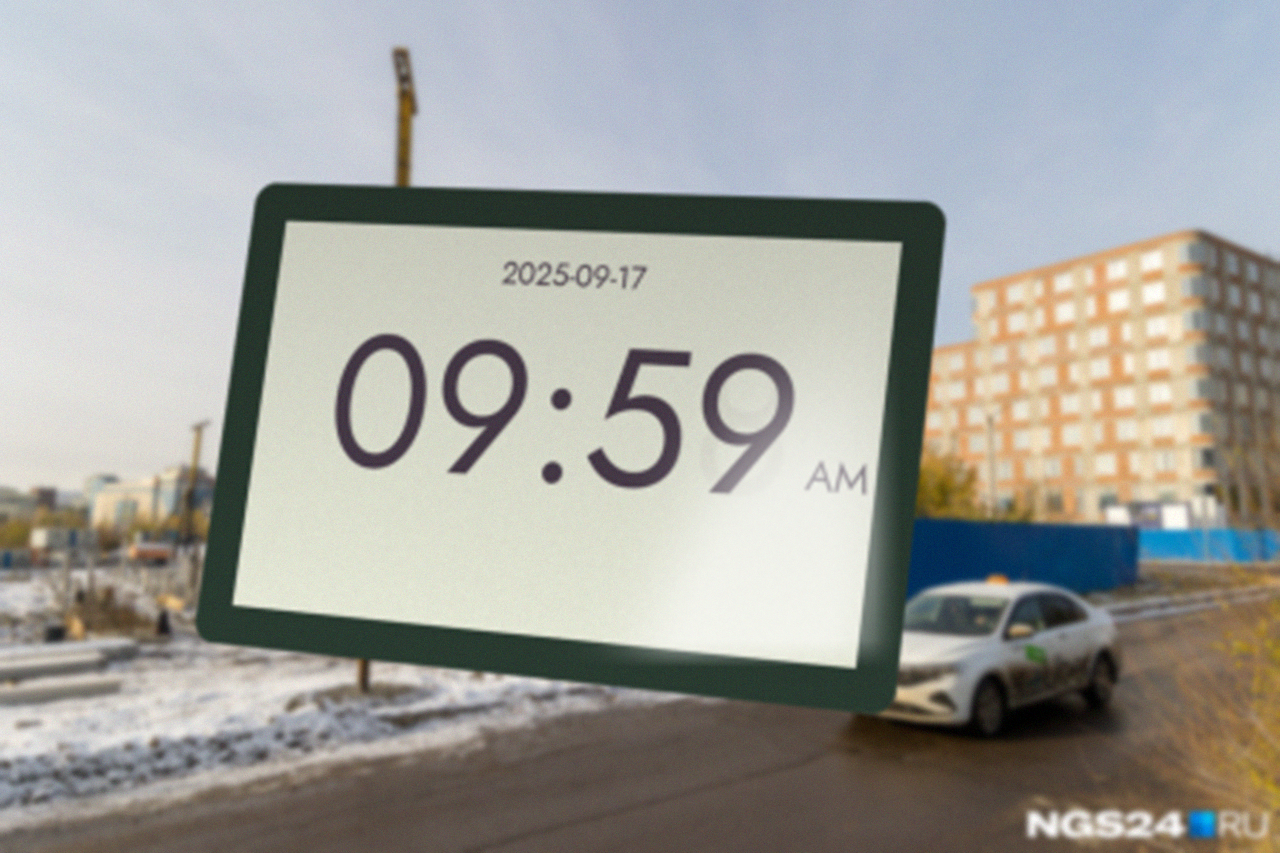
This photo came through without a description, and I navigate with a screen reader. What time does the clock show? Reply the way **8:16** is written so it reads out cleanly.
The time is **9:59**
